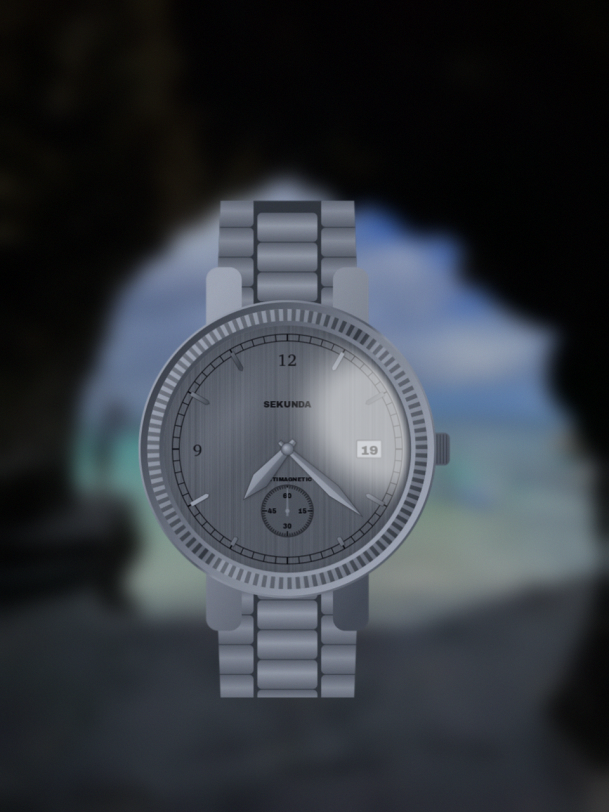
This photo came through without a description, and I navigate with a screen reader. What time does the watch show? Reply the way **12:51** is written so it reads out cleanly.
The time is **7:22**
